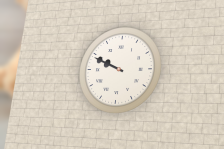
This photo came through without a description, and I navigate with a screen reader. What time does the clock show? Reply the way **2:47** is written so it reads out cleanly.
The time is **9:49**
